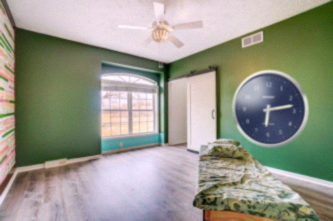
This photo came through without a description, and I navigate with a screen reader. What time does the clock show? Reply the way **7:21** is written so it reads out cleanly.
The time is **6:13**
